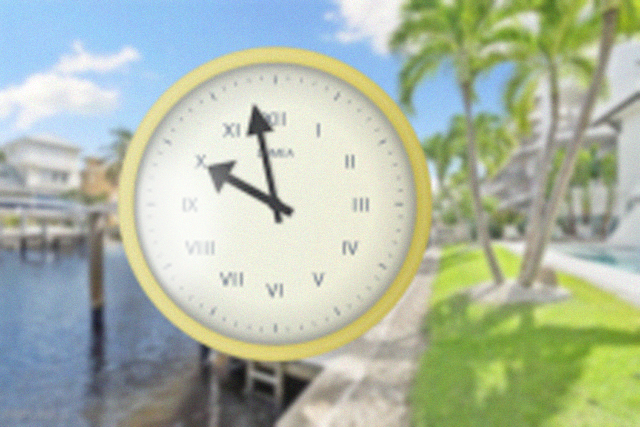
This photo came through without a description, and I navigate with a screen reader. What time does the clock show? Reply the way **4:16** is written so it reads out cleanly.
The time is **9:58**
